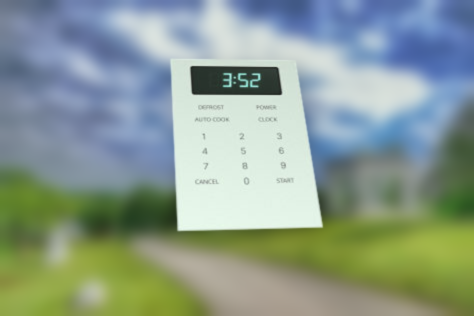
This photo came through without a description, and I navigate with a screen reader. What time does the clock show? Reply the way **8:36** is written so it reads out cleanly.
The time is **3:52**
